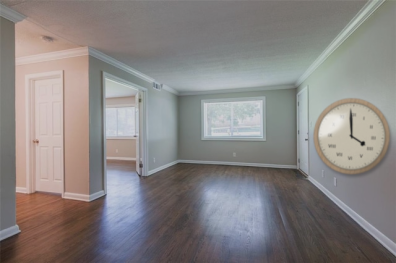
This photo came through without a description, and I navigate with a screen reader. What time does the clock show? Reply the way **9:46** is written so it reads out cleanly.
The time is **3:59**
